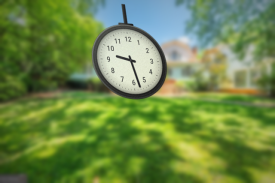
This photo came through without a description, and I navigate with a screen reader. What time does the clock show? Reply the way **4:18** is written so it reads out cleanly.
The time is **9:28**
